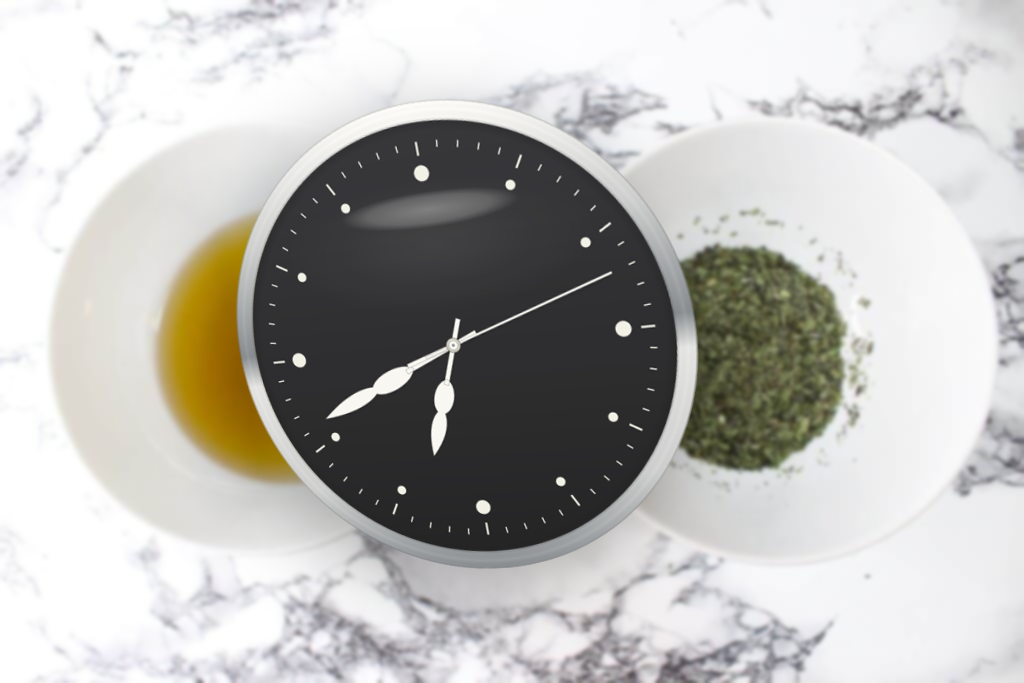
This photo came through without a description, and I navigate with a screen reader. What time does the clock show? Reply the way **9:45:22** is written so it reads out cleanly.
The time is **6:41:12**
